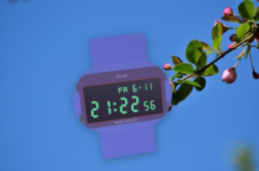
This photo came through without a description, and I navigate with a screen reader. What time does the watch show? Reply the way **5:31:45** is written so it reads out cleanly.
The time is **21:22:56**
